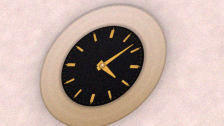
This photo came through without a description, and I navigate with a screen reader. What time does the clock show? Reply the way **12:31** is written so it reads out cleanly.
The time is **4:08**
